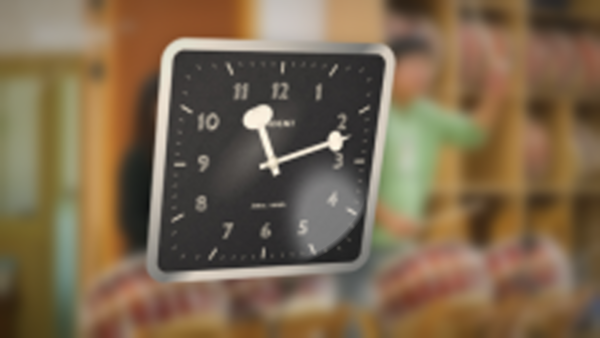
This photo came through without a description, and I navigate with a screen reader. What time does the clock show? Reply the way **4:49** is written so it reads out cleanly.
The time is **11:12**
